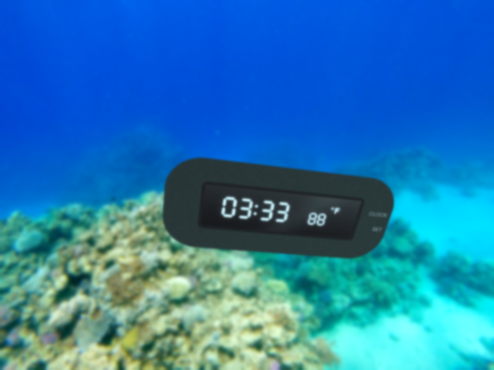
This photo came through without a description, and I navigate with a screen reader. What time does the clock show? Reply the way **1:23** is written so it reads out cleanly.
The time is **3:33**
